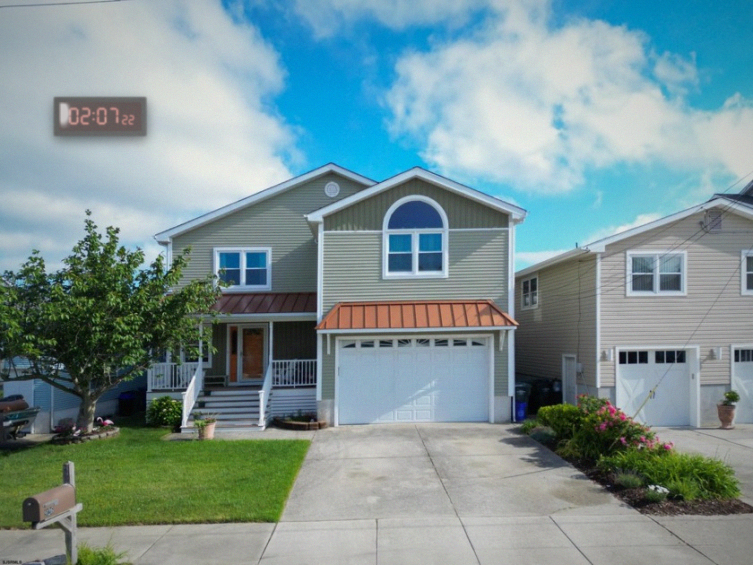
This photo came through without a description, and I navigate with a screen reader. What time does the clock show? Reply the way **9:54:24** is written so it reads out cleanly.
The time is **2:07:22**
